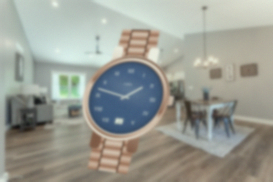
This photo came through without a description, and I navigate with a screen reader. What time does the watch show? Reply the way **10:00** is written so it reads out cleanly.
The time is **1:47**
